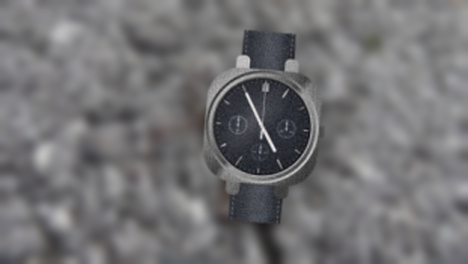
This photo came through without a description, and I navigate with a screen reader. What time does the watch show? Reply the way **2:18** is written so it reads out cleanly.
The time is **4:55**
